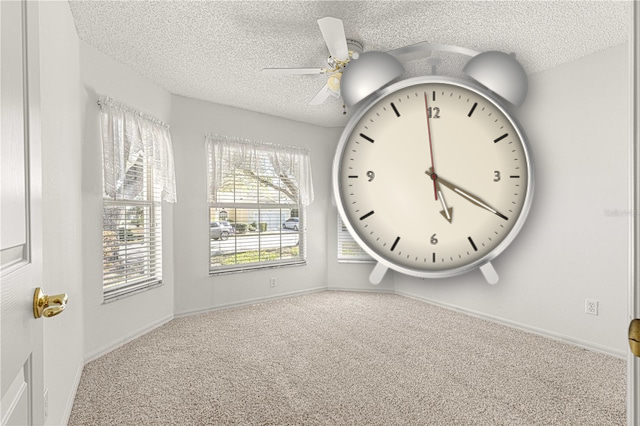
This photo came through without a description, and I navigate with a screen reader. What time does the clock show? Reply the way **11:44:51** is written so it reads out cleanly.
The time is **5:19:59**
